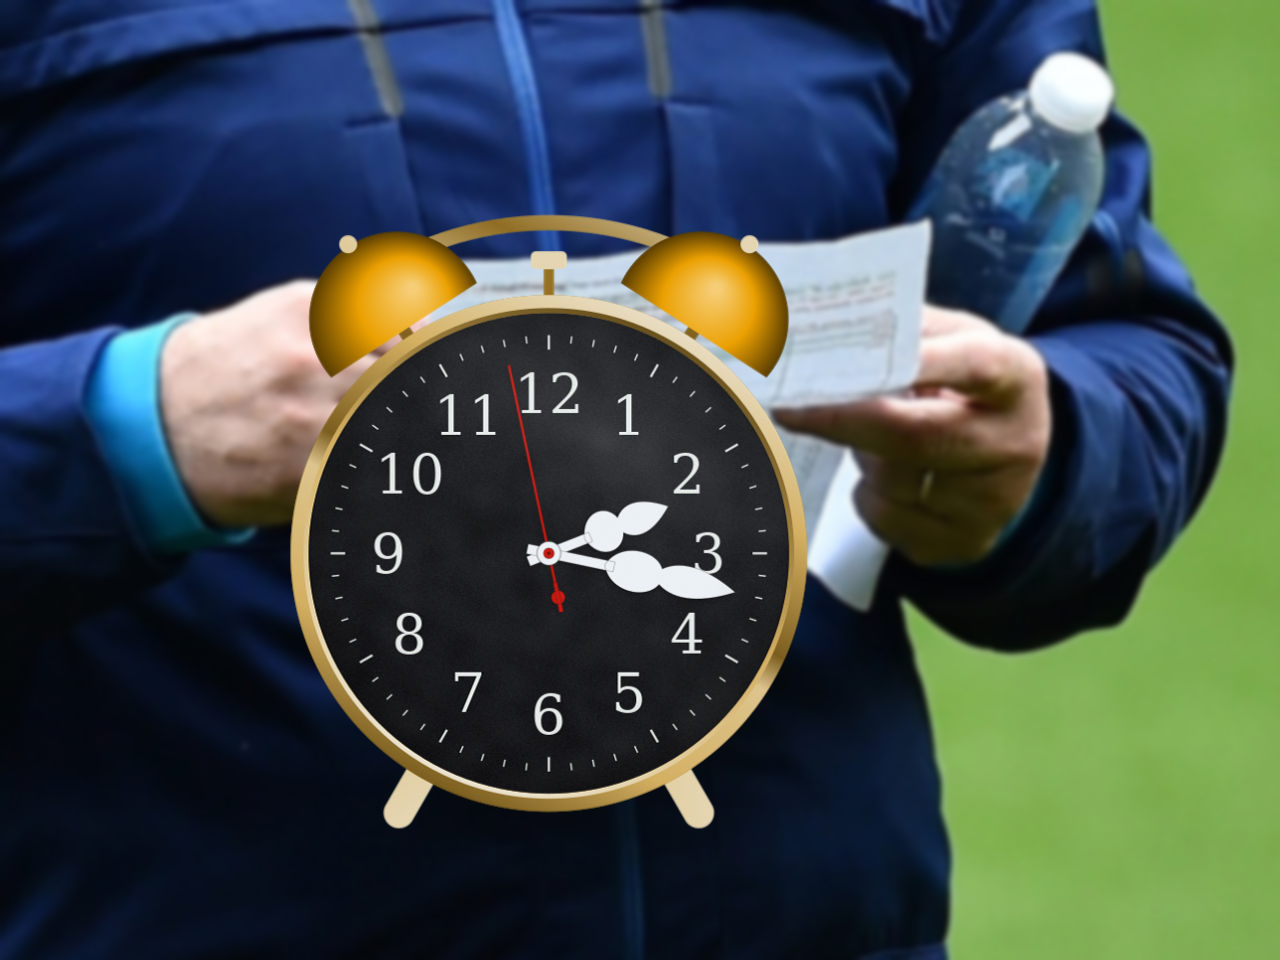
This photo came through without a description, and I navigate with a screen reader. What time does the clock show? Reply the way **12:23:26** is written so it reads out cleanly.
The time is **2:16:58**
